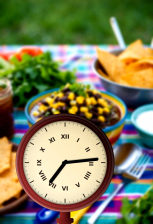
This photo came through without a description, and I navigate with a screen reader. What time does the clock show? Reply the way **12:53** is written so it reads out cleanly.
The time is **7:14**
